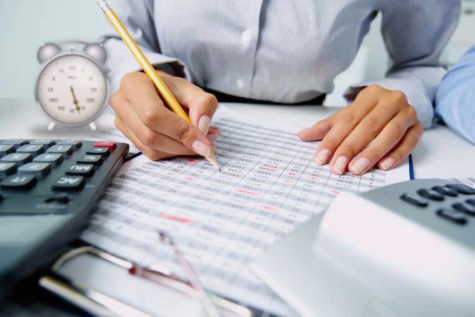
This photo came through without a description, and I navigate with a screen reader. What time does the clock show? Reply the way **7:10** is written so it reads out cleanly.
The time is **5:27**
